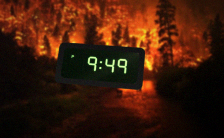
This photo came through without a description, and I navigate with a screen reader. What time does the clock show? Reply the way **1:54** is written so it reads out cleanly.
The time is **9:49**
